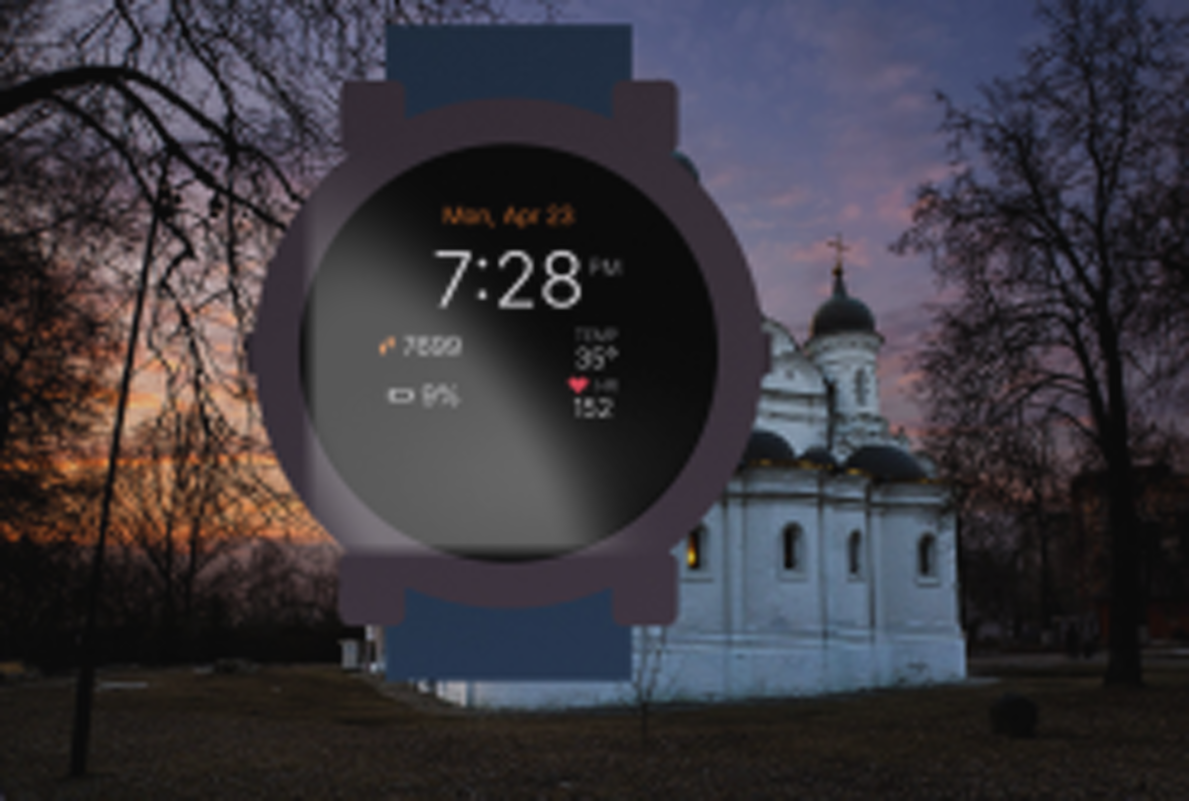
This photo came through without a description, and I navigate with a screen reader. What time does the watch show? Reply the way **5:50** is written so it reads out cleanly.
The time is **7:28**
